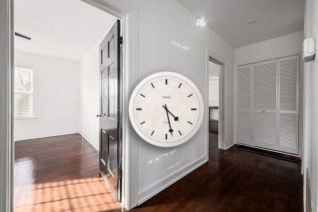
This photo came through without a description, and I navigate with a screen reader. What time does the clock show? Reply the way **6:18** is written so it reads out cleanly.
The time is **4:28**
